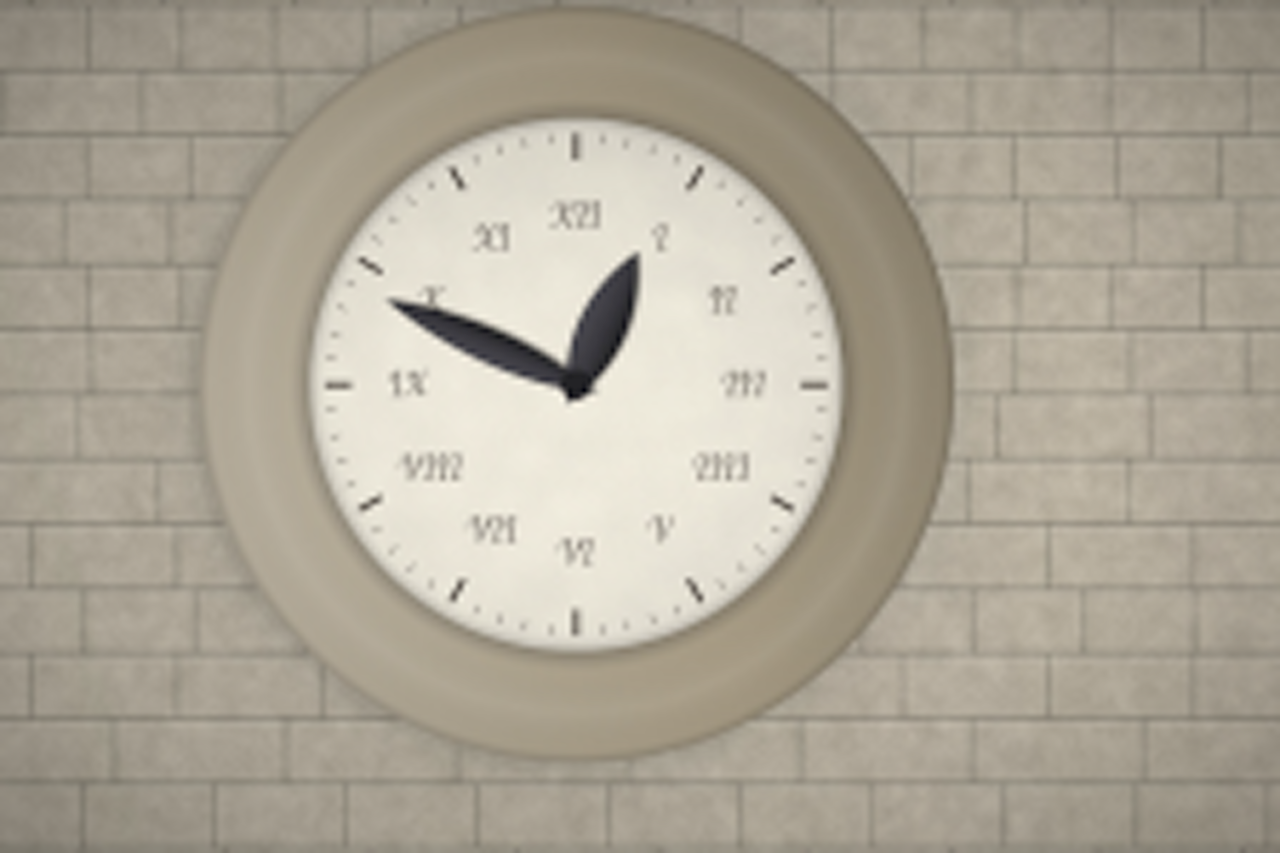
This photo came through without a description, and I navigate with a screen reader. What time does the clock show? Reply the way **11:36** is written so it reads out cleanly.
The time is **12:49**
